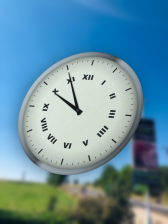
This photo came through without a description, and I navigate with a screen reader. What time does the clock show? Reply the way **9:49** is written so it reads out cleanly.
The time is **9:55**
